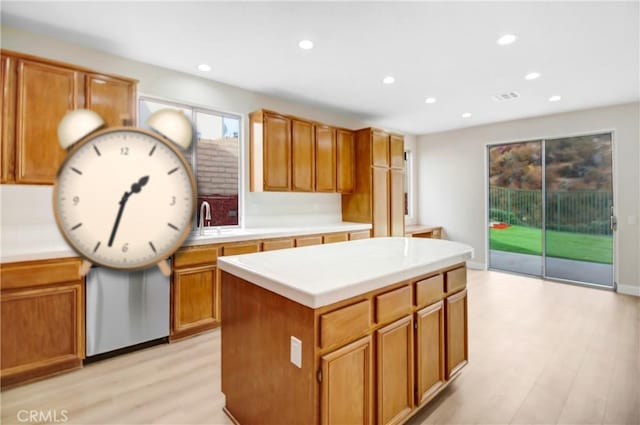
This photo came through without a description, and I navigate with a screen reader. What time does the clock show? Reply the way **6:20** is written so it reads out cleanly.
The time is **1:33**
